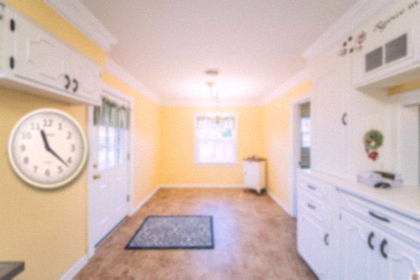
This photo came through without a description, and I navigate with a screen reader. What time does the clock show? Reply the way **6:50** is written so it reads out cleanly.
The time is **11:22**
